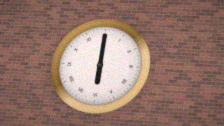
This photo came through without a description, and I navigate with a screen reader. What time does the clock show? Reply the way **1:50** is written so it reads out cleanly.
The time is **6:00**
